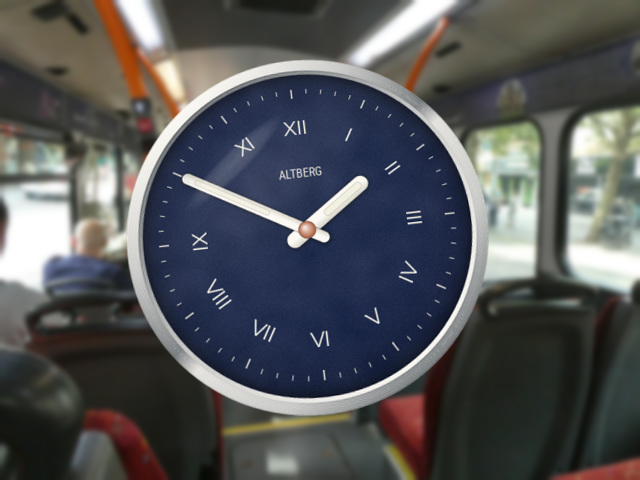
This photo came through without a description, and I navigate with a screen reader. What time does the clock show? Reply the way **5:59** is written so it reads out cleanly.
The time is **1:50**
